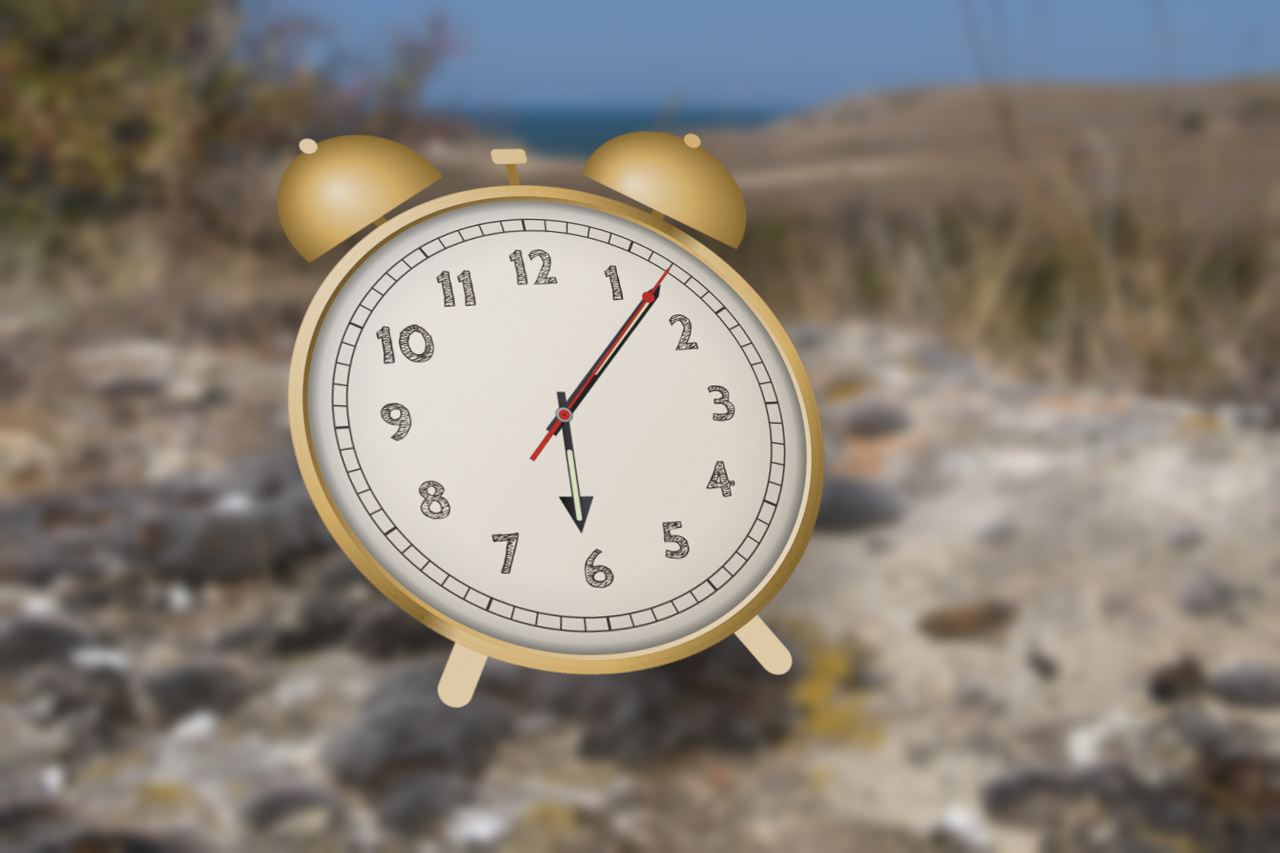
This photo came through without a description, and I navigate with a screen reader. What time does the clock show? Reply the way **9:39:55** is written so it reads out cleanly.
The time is **6:07:07**
